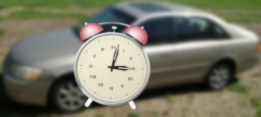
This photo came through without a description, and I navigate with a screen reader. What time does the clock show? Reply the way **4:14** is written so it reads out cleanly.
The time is **3:02**
